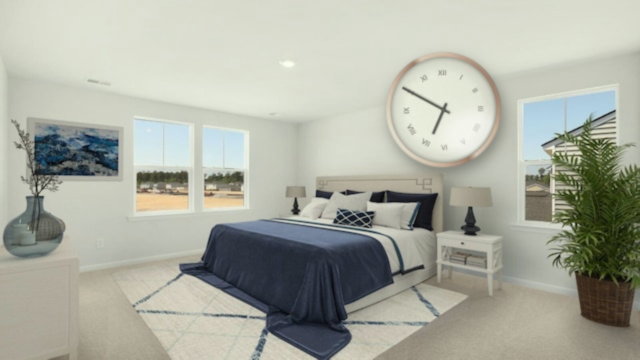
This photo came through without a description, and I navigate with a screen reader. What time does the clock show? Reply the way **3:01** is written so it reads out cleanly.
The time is **6:50**
